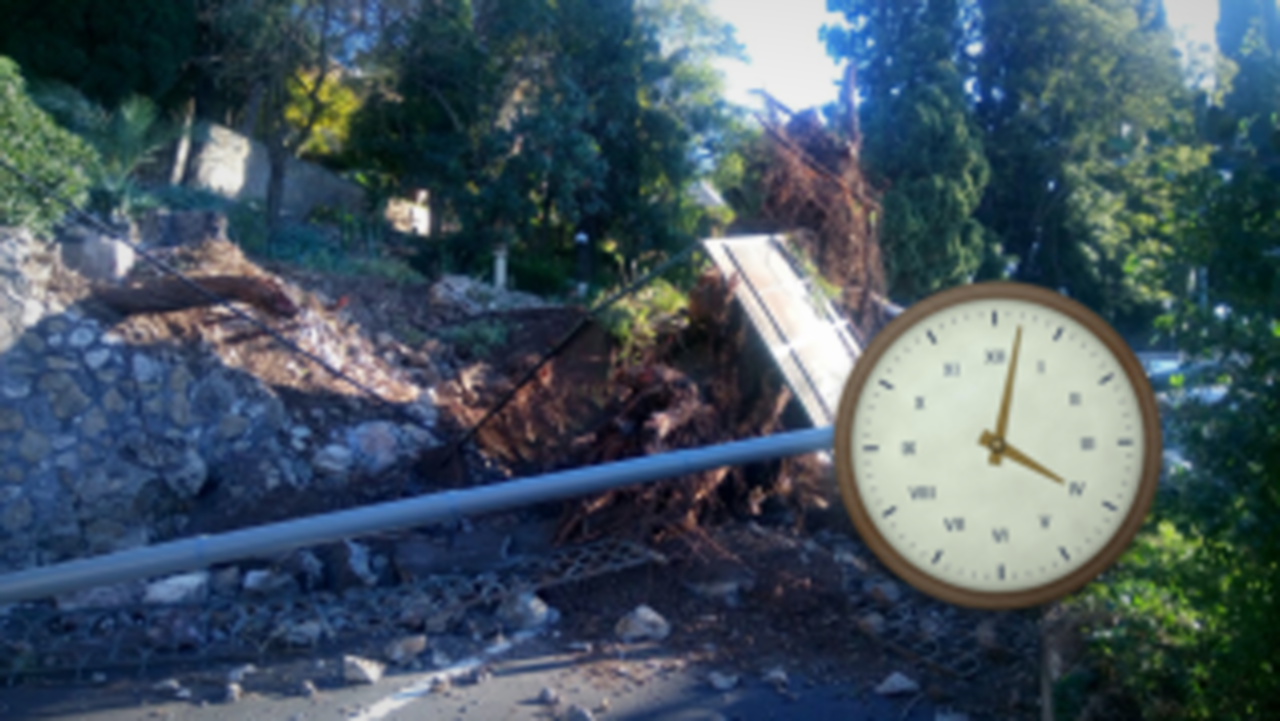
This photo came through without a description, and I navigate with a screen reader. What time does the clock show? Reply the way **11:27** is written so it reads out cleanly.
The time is **4:02**
